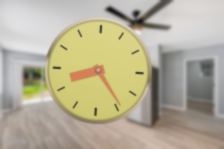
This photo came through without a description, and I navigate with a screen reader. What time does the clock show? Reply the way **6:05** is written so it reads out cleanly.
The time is **8:24**
